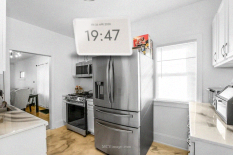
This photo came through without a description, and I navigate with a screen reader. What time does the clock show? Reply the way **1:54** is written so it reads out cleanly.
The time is **19:47**
